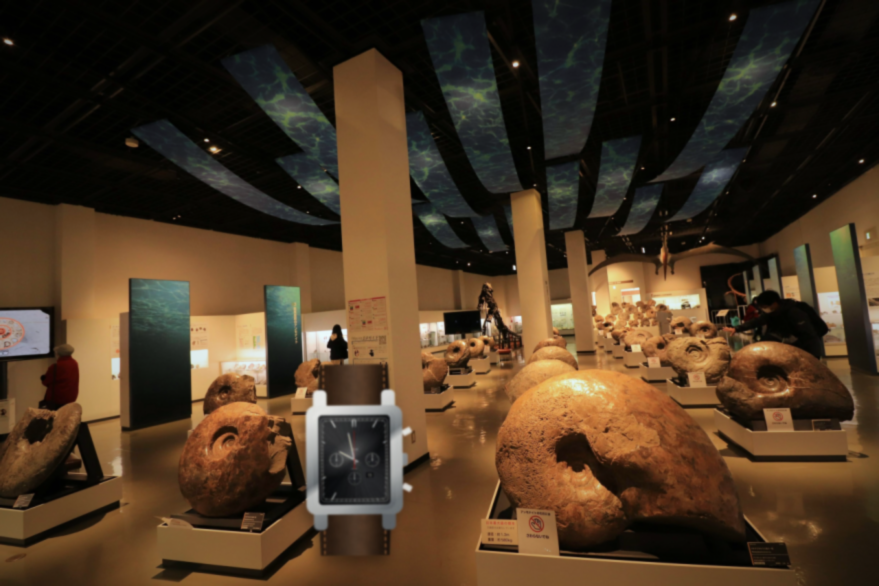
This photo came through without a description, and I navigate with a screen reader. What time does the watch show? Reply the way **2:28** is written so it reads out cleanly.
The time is **9:58**
